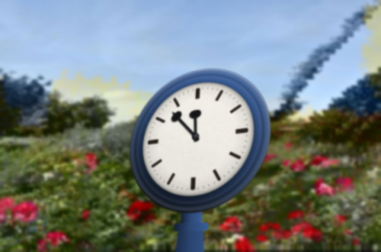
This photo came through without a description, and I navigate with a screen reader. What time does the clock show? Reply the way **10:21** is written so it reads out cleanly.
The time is **11:53**
